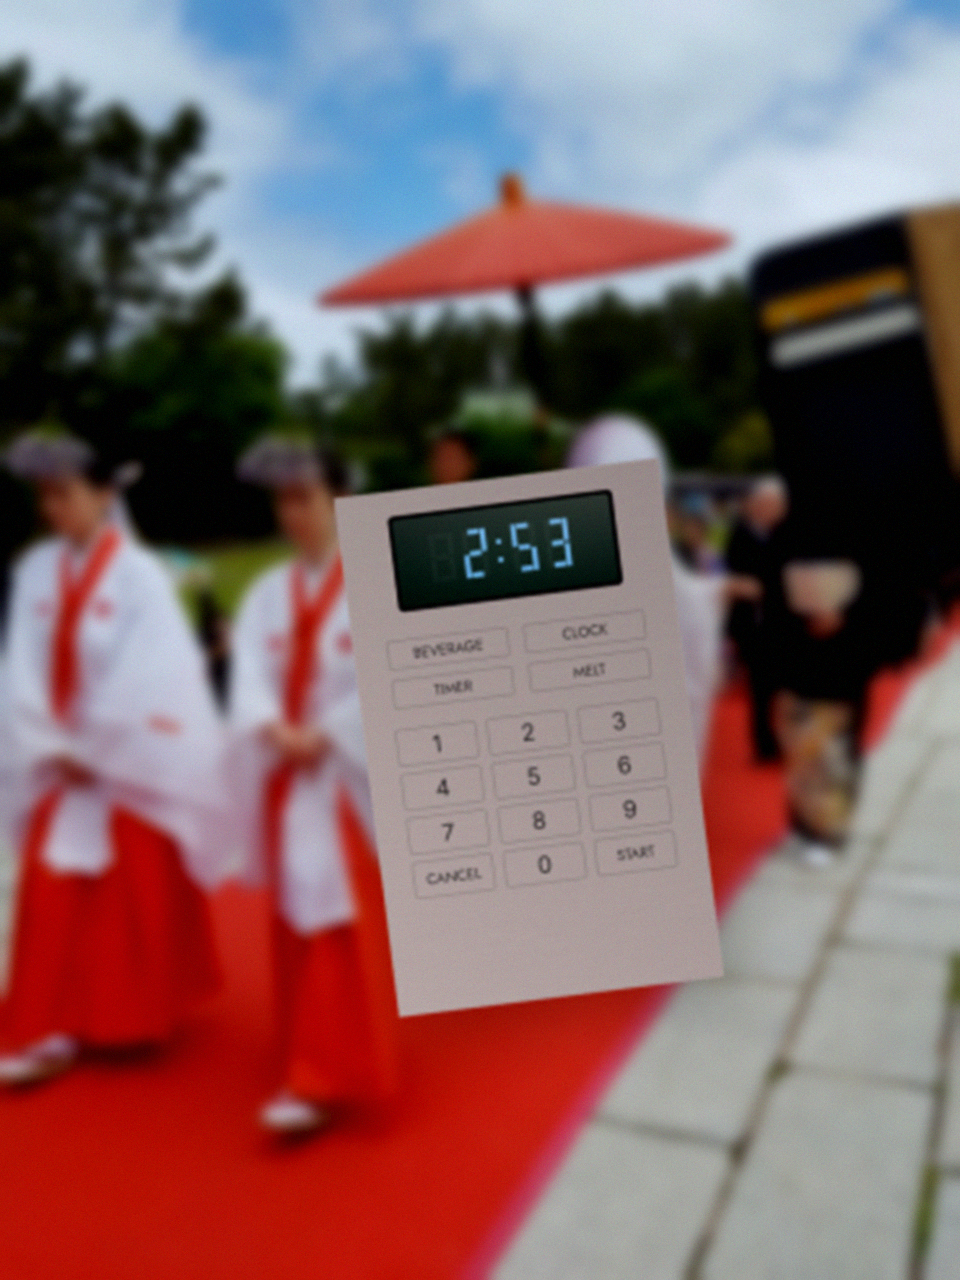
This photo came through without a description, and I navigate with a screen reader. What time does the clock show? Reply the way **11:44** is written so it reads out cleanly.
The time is **2:53**
